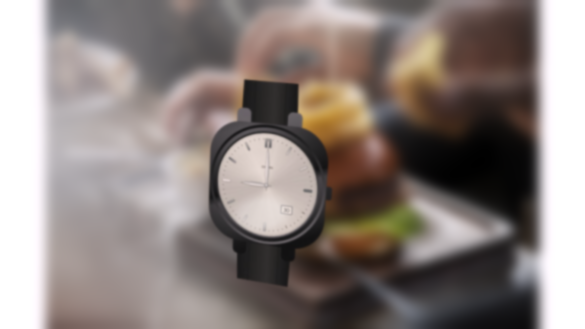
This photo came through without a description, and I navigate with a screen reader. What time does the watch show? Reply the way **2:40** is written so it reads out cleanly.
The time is **9:00**
